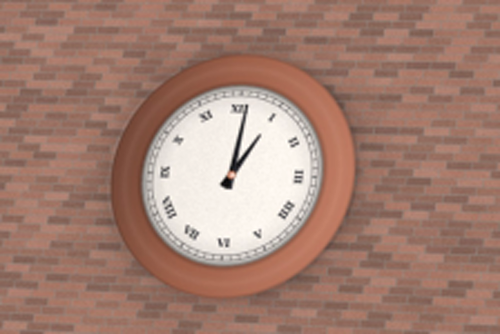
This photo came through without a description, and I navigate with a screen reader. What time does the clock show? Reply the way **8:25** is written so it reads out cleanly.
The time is **1:01**
